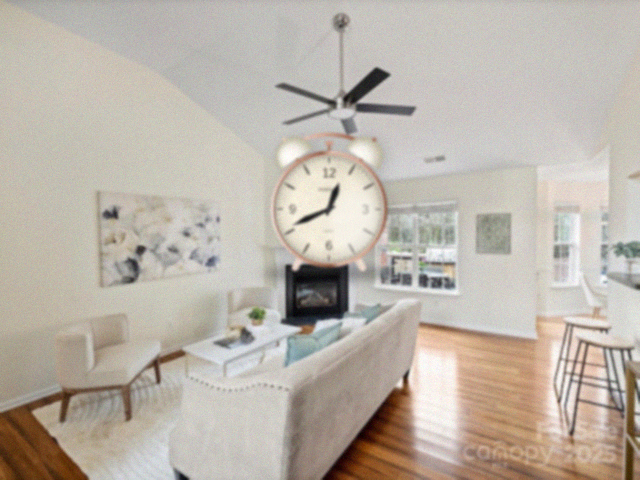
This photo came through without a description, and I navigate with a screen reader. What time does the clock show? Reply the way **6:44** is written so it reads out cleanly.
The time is **12:41**
